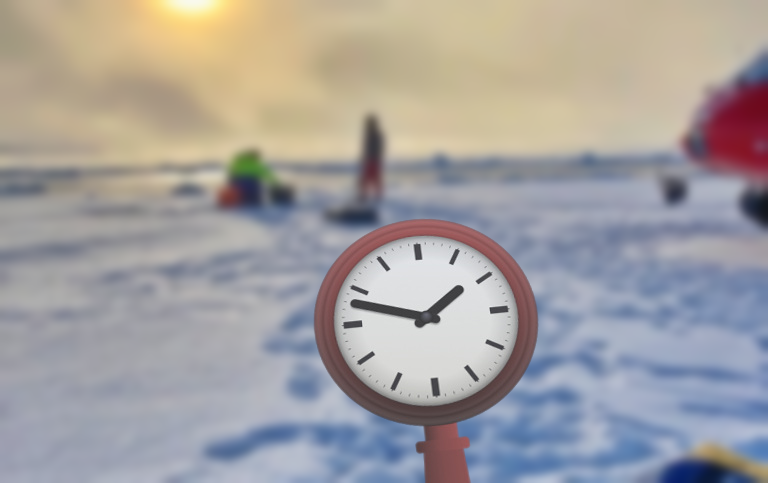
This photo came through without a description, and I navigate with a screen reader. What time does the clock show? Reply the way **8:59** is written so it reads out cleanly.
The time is **1:48**
